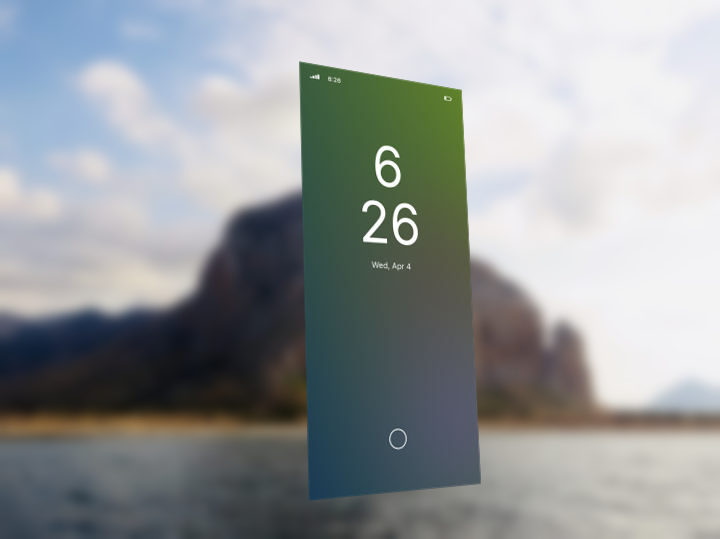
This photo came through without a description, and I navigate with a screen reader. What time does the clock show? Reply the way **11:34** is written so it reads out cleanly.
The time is **6:26**
